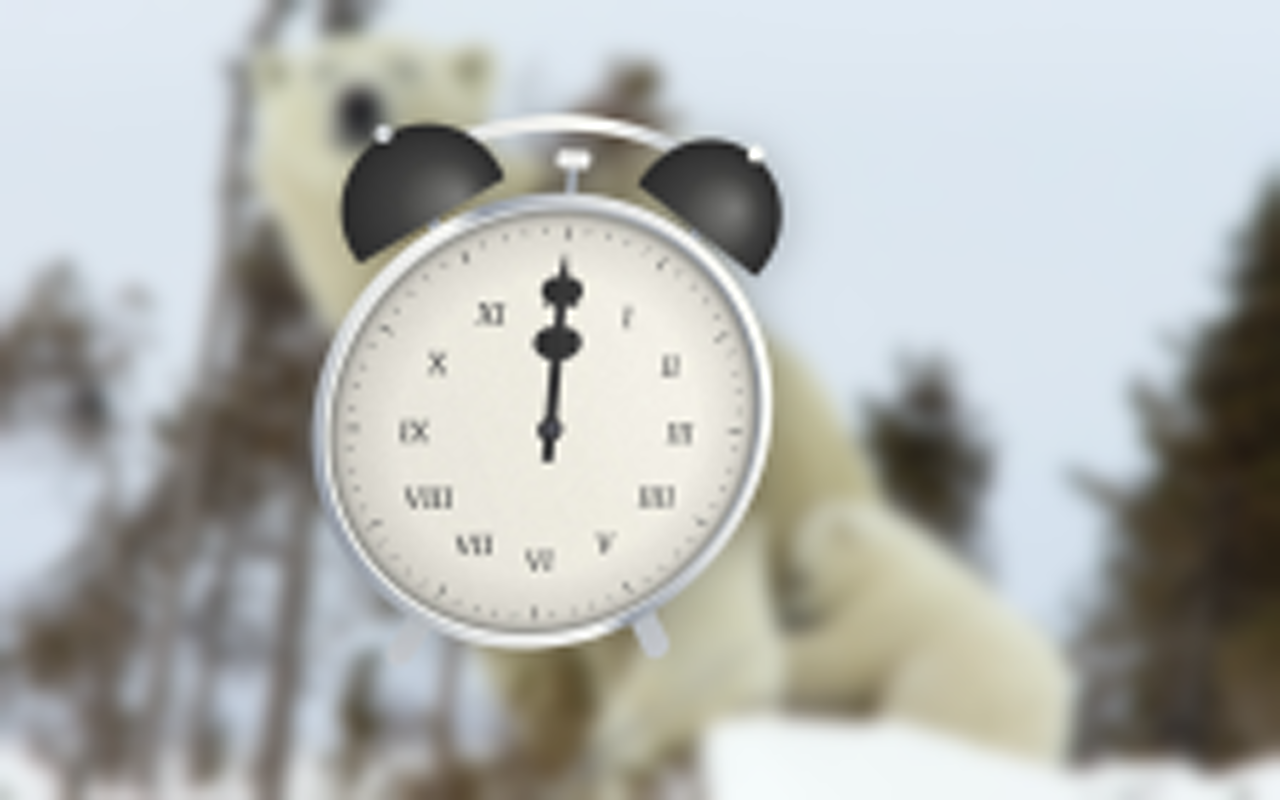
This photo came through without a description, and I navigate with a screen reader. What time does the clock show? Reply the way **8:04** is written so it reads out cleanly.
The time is **12:00**
